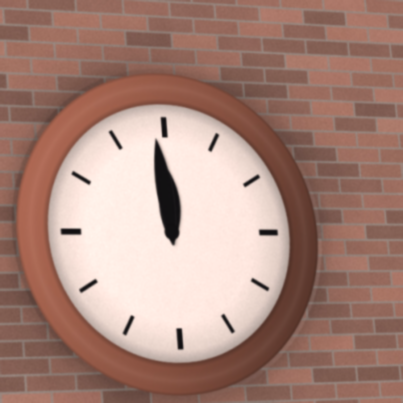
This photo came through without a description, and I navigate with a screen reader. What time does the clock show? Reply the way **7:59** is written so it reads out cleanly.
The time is **11:59**
